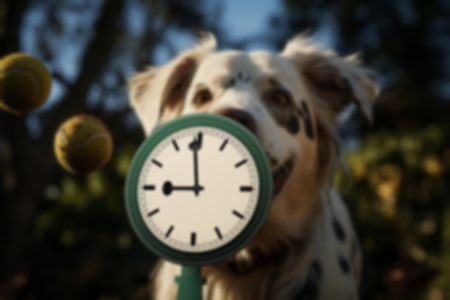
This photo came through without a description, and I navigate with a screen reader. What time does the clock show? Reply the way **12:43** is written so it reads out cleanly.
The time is **8:59**
